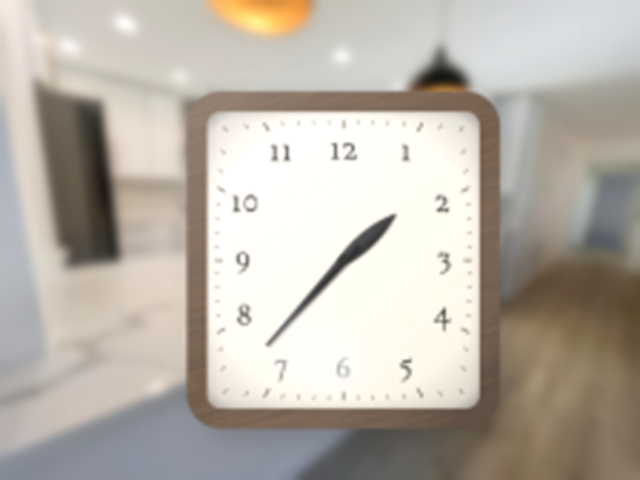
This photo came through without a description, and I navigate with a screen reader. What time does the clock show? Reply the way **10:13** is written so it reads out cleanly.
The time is **1:37**
